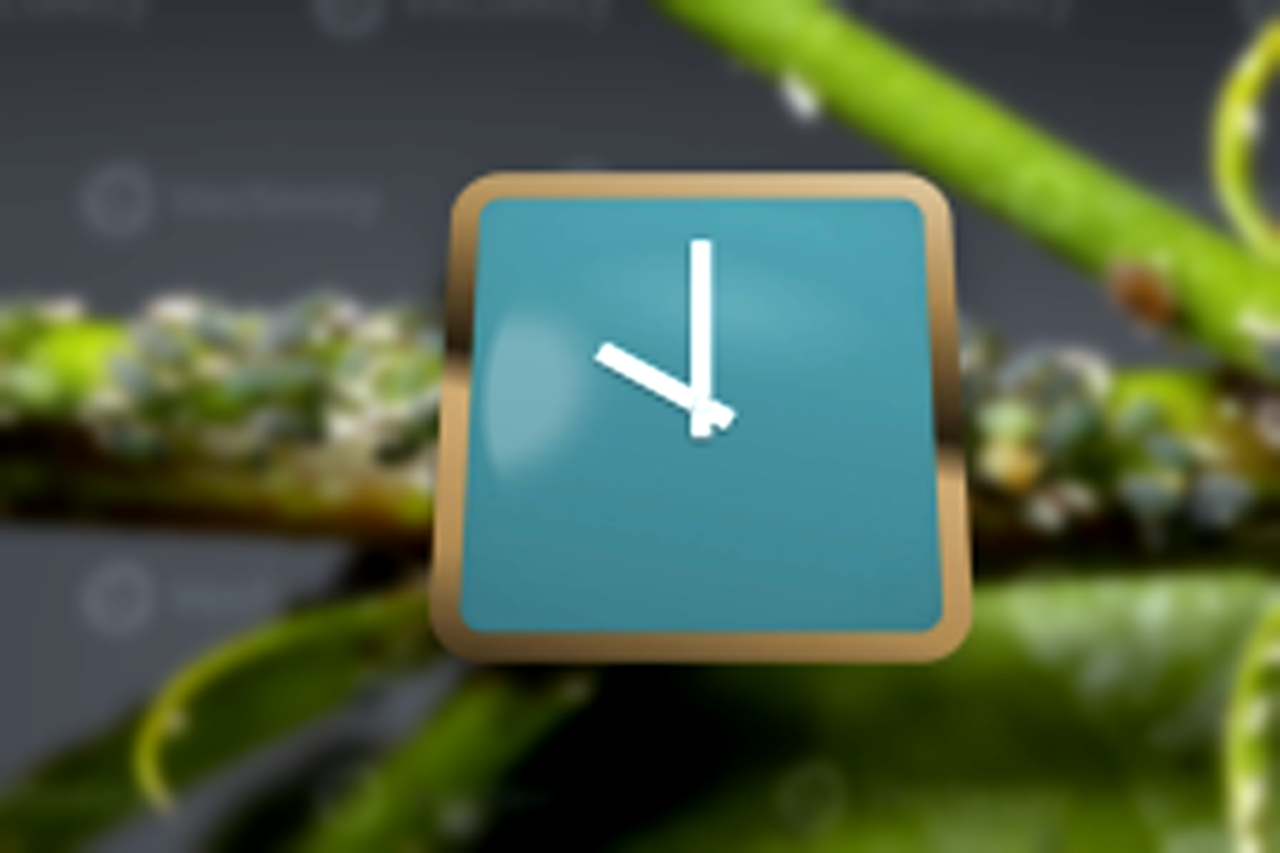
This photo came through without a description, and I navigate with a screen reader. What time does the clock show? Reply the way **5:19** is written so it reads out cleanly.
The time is **10:00**
